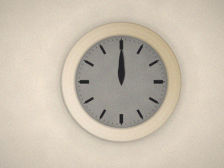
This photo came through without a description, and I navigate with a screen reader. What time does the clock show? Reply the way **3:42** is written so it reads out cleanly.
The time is **12:00**
